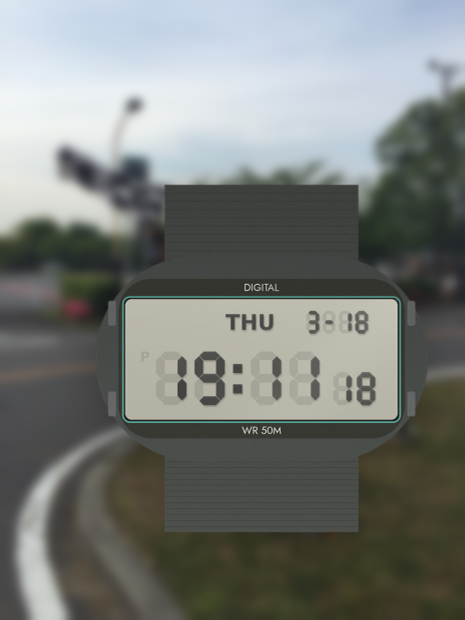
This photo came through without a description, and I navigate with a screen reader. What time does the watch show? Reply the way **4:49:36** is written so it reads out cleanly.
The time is **19:11:18**
